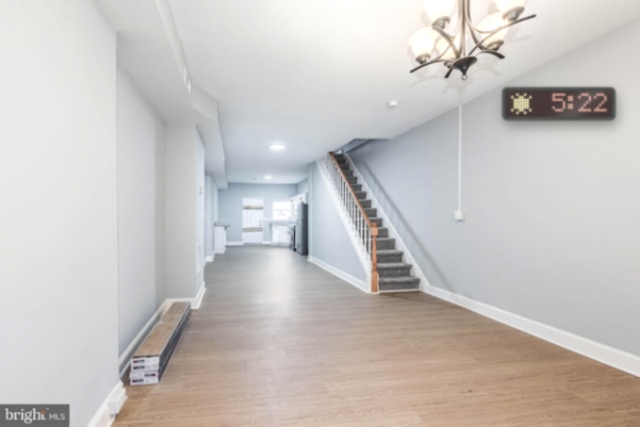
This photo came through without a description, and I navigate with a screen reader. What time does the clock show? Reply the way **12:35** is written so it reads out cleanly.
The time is **5:22**
